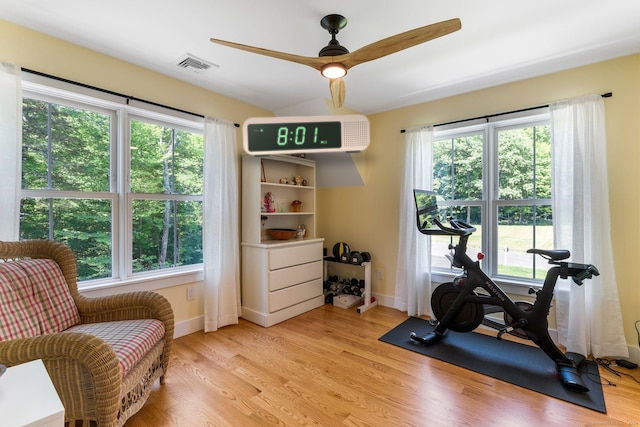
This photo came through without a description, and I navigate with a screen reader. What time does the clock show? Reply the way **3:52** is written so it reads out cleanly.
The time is **8:01**
